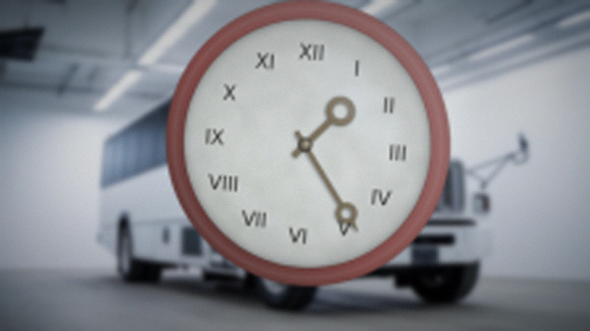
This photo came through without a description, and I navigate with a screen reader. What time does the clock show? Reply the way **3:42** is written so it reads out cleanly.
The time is **1:24**
